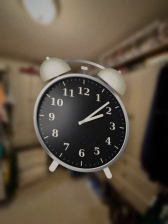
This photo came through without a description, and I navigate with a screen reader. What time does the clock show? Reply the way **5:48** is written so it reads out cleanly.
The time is **2:08**
